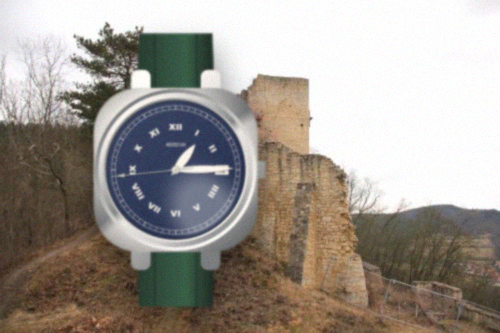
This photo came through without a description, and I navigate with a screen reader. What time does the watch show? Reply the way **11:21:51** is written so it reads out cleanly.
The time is **1:14:44**
